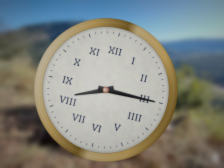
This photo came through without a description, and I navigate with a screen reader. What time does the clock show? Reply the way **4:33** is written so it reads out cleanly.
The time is **8:15**
